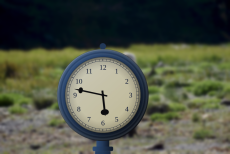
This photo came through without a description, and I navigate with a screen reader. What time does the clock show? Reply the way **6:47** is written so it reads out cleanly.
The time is **5:47**
